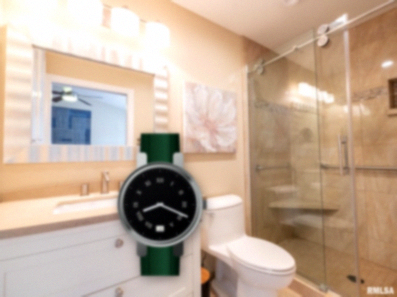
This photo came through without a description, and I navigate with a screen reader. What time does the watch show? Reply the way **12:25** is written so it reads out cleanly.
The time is **8:19**
